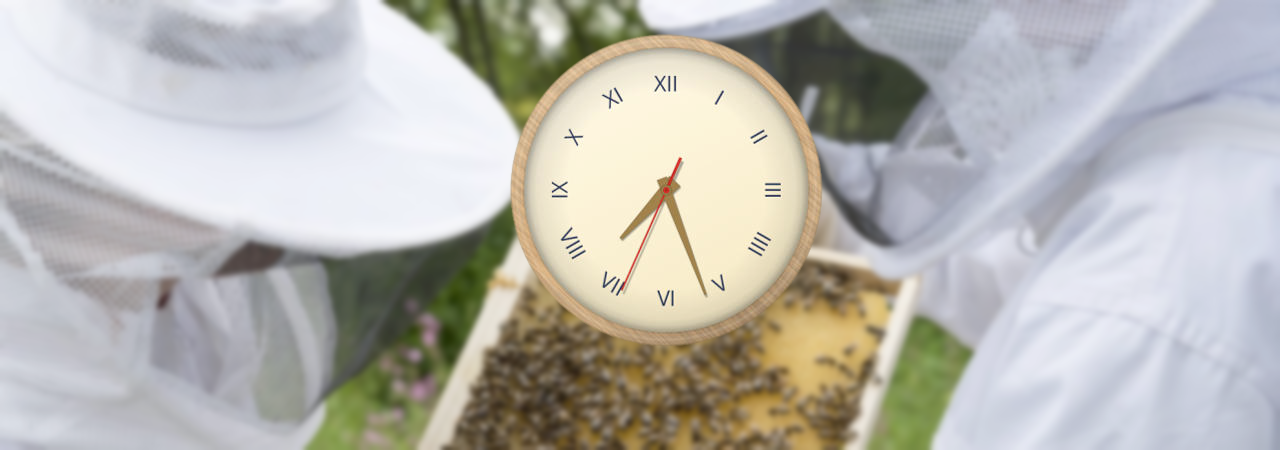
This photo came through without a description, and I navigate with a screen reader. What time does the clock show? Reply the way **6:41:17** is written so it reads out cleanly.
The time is **7:26:34**
